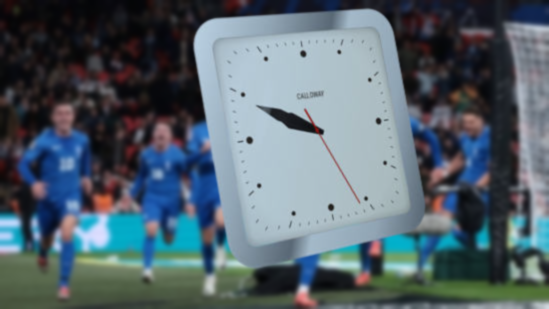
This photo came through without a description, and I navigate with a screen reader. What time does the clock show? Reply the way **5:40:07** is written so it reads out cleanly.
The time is **9:49:26**
